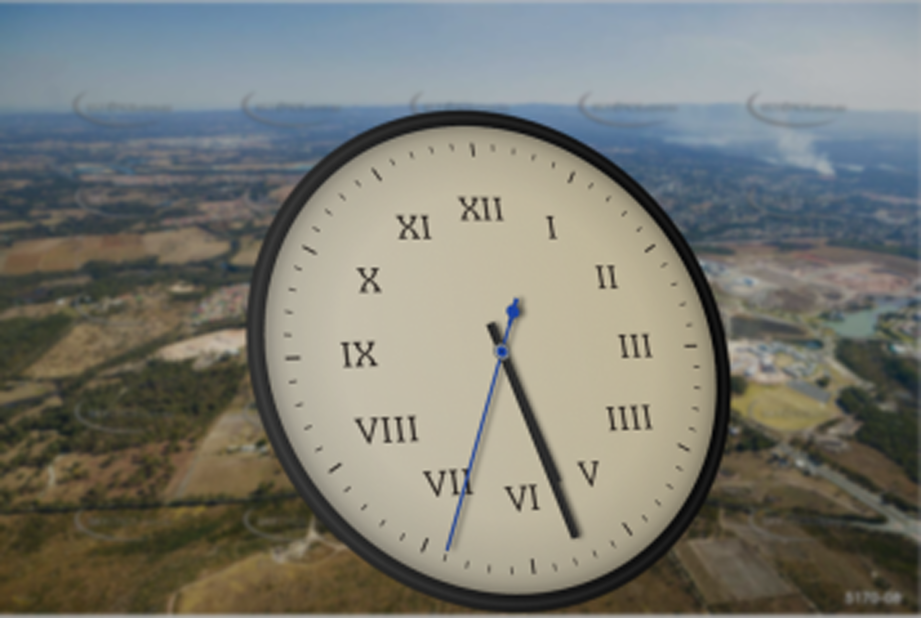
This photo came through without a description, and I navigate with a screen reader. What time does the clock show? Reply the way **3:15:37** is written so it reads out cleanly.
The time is **5:27:34**
